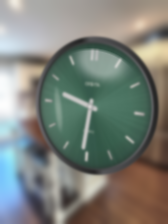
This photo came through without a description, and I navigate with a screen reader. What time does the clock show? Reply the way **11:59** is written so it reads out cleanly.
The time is **9:31**
